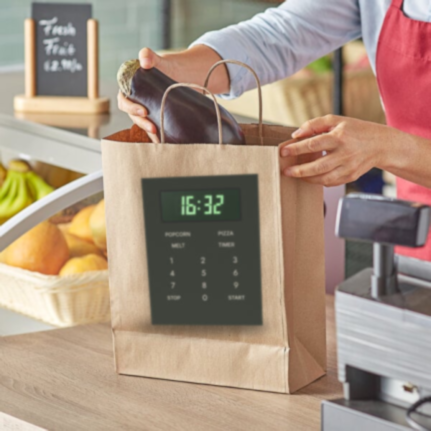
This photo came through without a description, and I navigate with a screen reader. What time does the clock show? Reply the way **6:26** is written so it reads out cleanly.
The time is **16:32**
